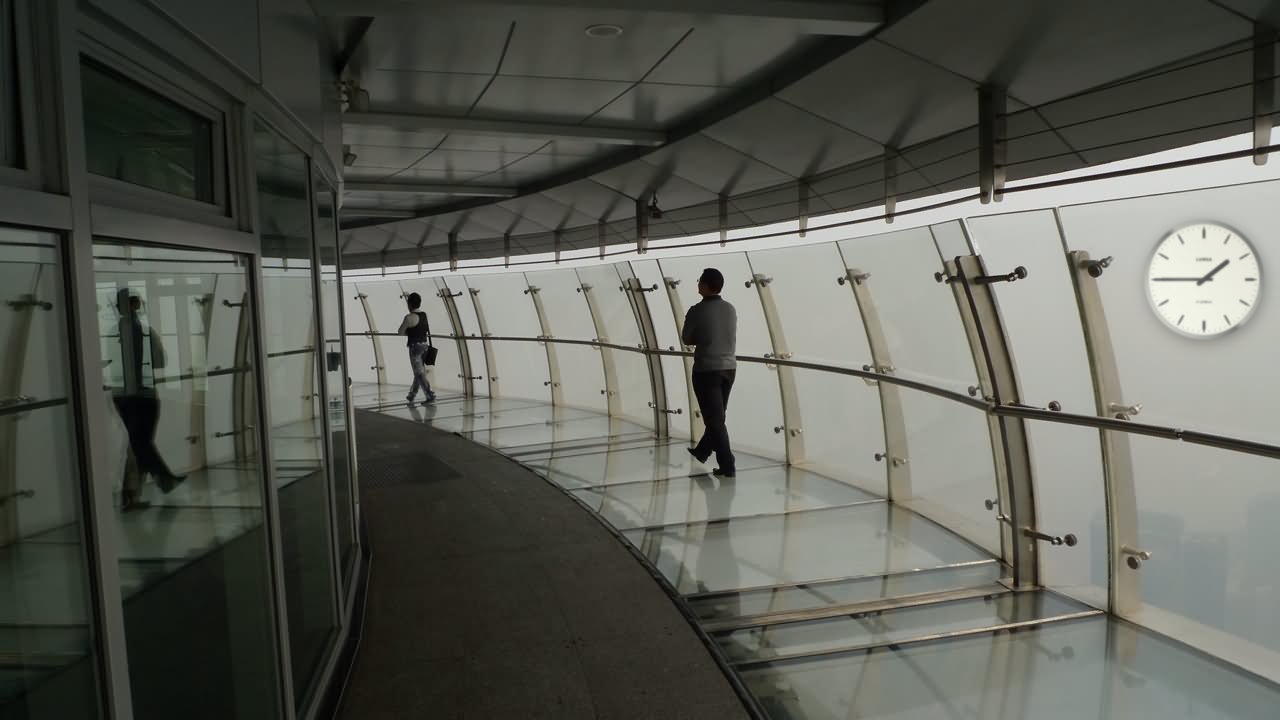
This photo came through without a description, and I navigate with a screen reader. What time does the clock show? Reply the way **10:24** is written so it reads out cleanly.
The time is **1:45**
